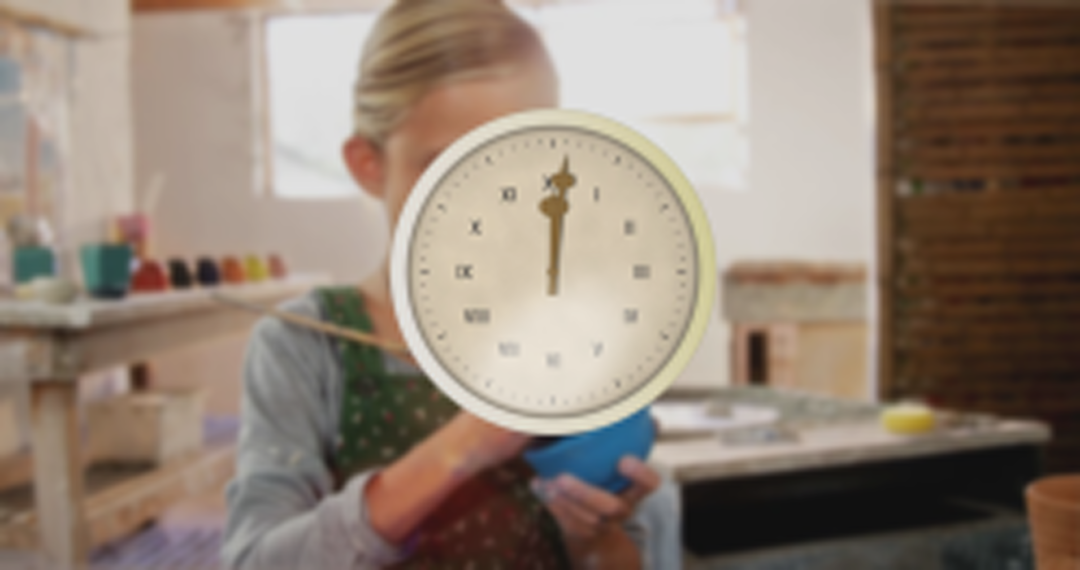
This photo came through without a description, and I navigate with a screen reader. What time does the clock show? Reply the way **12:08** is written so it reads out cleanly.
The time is **12:01**
